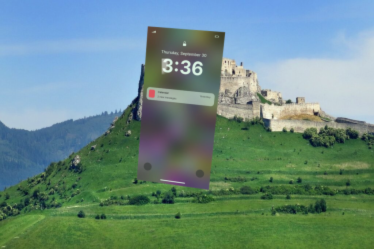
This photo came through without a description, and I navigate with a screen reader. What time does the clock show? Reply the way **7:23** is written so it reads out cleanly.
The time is **3:36**
